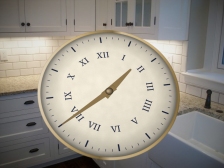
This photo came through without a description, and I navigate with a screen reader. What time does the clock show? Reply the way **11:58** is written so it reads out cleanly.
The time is **1:40**
